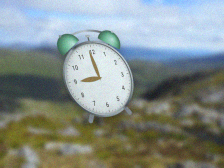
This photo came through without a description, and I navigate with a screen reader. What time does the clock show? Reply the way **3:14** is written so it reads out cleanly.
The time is **8:59**
